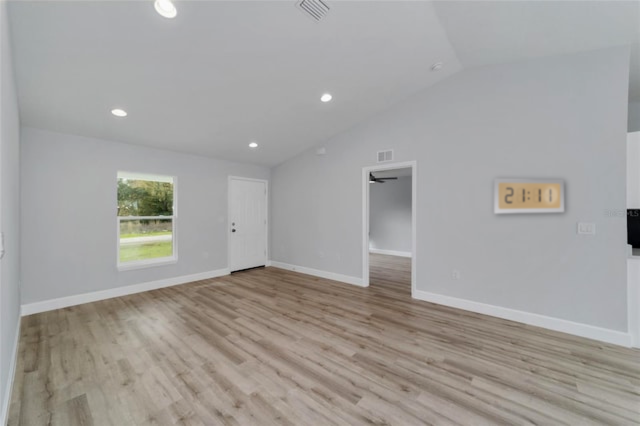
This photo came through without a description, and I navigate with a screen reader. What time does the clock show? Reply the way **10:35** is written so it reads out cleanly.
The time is **21:11**
